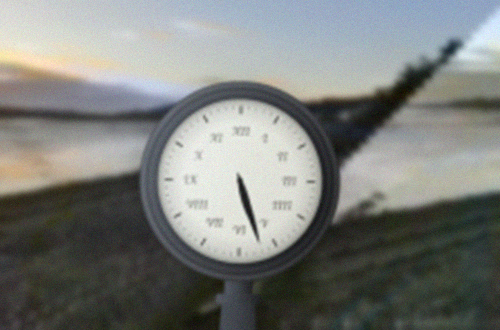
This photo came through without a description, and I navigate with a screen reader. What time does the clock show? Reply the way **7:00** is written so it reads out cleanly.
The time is **5:27**
